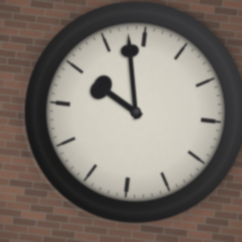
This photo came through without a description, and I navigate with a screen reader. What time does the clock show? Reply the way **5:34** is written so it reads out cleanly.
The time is **9:58**
